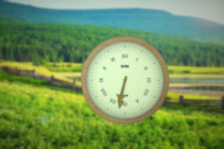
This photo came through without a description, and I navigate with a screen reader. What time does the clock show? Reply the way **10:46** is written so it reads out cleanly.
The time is **6:32**
